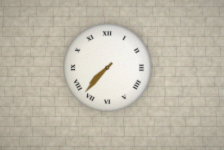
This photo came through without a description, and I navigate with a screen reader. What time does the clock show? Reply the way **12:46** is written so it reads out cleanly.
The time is **7:37**
